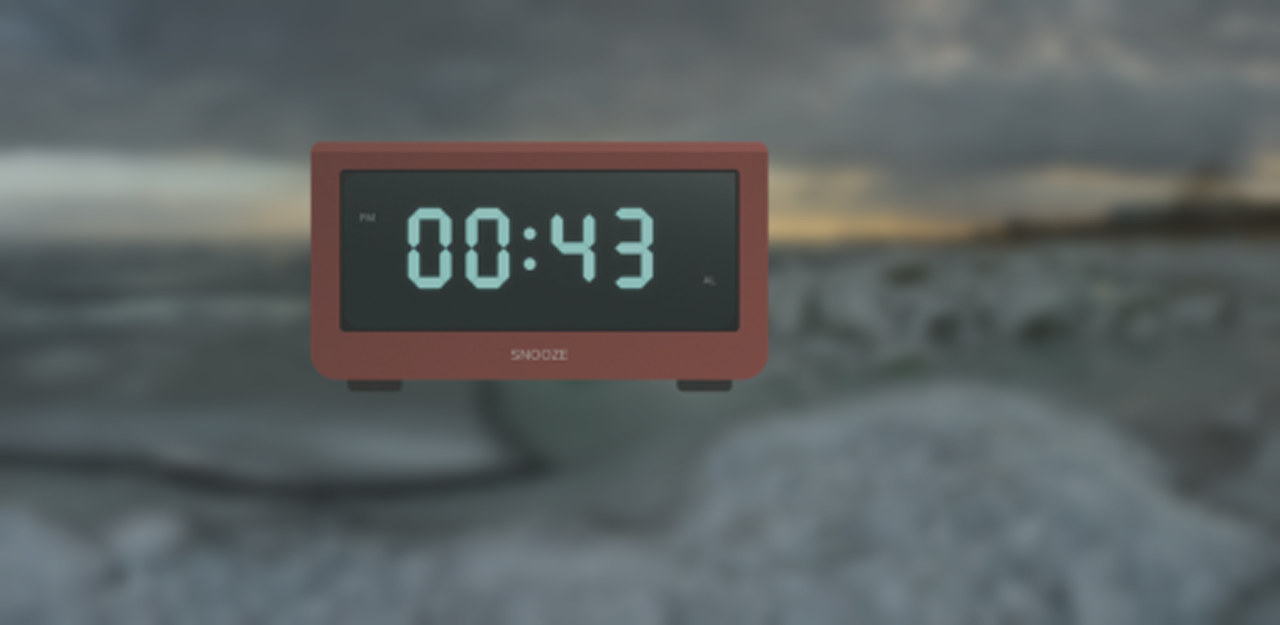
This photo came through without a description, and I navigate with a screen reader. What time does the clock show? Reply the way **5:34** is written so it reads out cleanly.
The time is **0:43**
